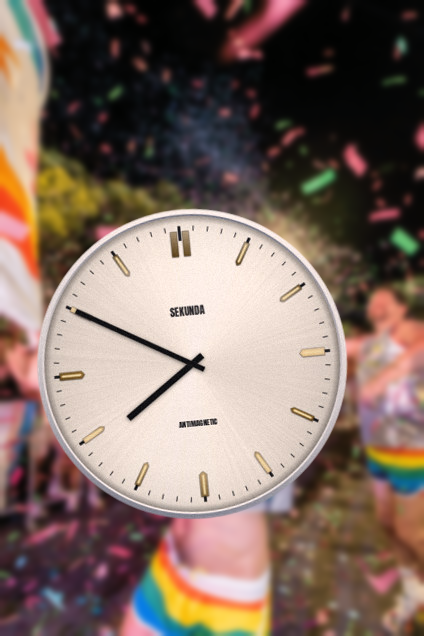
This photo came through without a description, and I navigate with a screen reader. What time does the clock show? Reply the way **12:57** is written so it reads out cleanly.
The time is **7:50**
